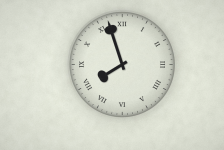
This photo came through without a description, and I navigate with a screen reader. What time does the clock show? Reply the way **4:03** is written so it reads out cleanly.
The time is **7:57**
